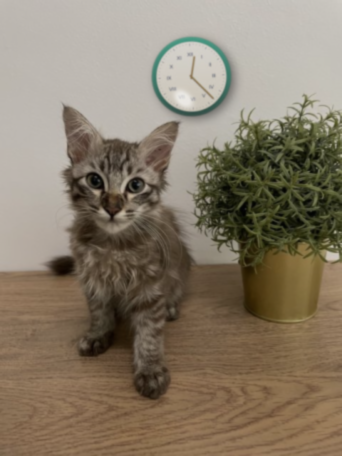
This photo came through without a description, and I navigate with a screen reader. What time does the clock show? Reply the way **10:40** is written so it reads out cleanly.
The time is **12:23**
